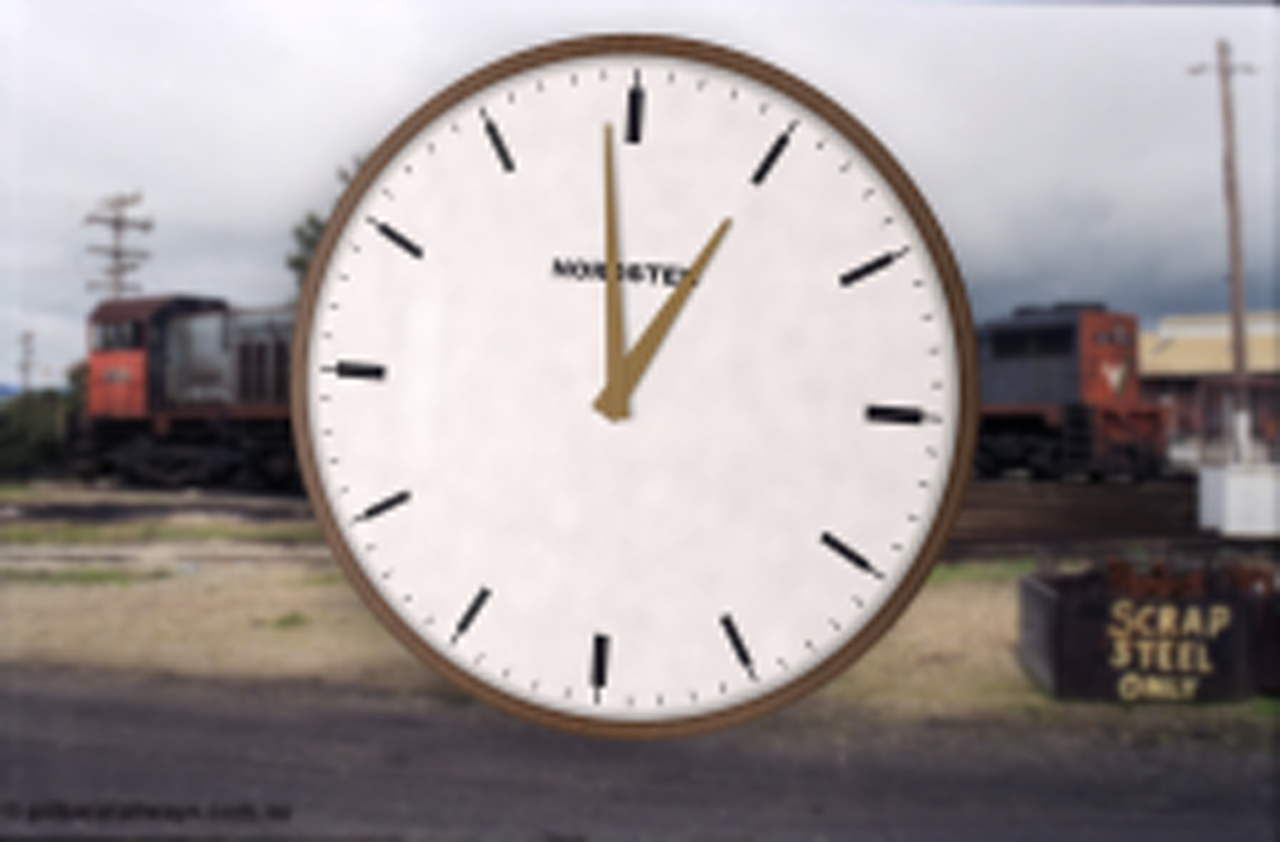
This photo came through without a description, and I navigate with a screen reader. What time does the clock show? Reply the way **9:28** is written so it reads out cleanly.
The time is **12:59**
